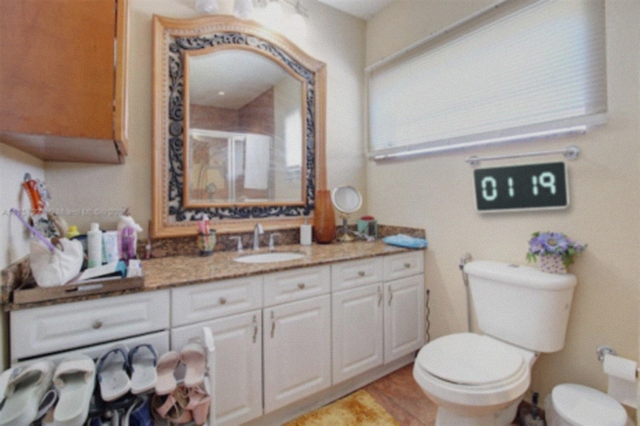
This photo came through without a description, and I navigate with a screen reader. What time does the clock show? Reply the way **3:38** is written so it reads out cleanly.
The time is **1:19**
